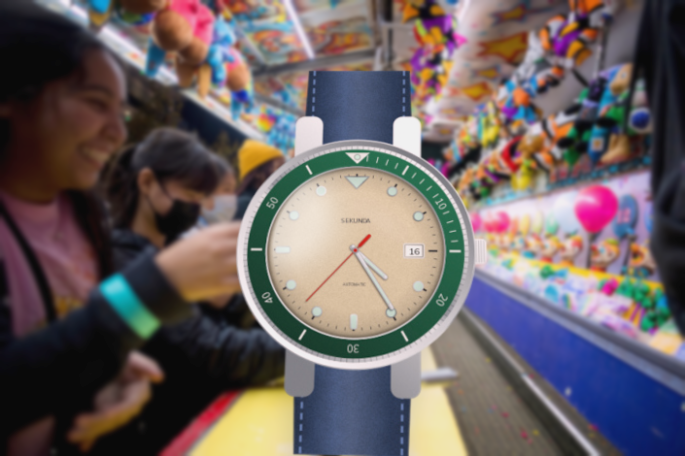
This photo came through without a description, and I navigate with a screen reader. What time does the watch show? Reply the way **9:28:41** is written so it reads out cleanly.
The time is **4:24:37**
